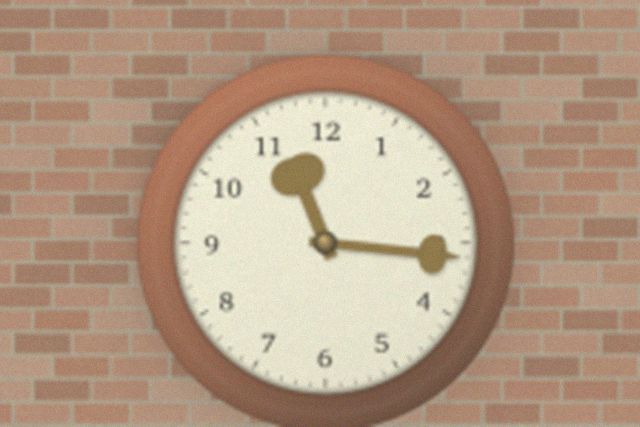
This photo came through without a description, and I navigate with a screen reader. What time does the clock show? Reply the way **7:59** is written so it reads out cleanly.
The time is **11:16**
